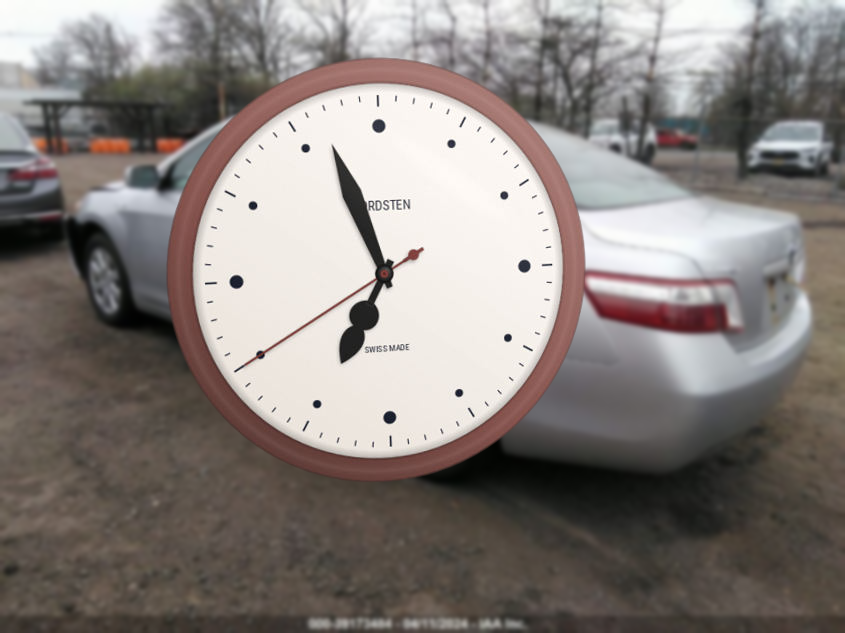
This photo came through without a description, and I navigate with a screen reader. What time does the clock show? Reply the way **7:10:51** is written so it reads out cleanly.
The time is **6:56:40**
